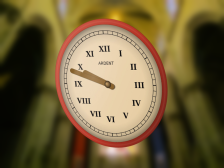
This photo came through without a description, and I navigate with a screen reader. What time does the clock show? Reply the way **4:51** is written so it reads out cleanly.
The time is **9:48**
